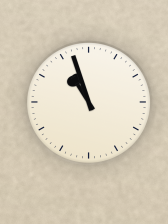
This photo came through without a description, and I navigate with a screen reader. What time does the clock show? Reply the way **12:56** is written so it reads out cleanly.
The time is **10:57**
